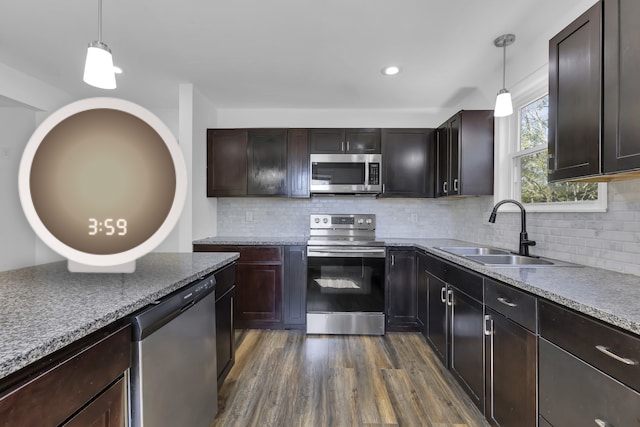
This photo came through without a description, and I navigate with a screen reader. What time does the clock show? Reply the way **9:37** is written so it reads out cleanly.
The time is **3:59**
